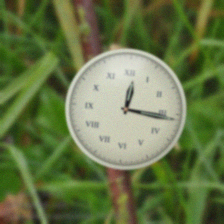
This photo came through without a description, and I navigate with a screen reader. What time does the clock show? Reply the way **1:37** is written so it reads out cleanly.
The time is **12:16**
